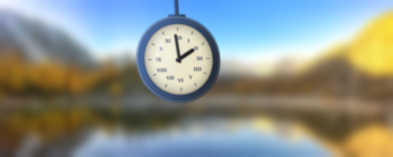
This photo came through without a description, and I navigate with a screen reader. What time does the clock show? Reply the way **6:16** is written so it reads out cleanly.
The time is **1:59**
